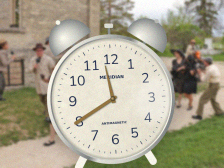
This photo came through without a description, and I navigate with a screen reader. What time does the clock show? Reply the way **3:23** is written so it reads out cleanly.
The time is **11:40**
